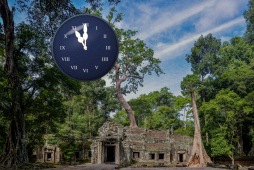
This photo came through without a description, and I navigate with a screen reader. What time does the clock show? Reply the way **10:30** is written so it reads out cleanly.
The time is **11:00**
